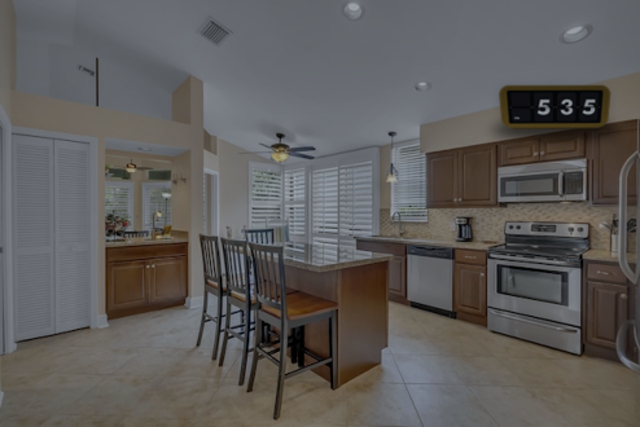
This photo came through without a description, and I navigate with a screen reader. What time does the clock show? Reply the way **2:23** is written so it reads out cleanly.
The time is **5:35**
